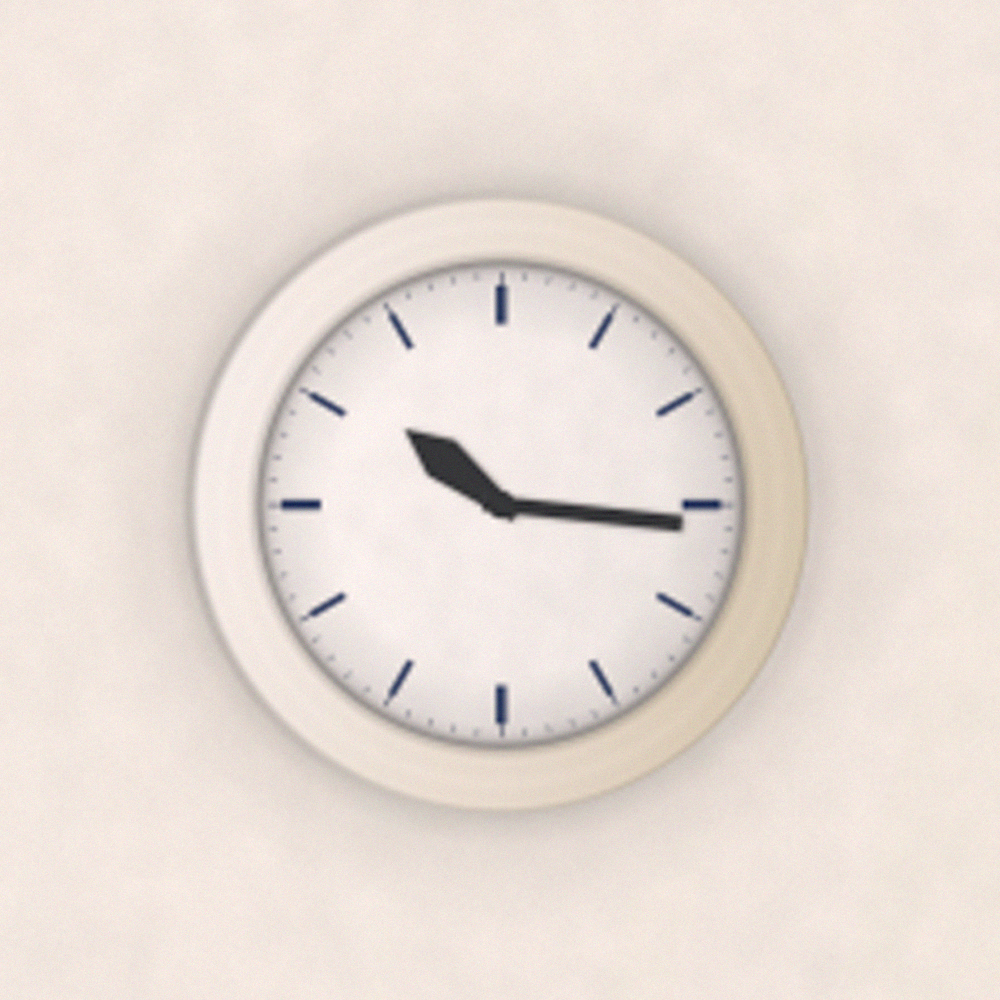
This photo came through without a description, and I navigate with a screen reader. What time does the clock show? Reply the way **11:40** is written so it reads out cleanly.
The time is **10:16**
